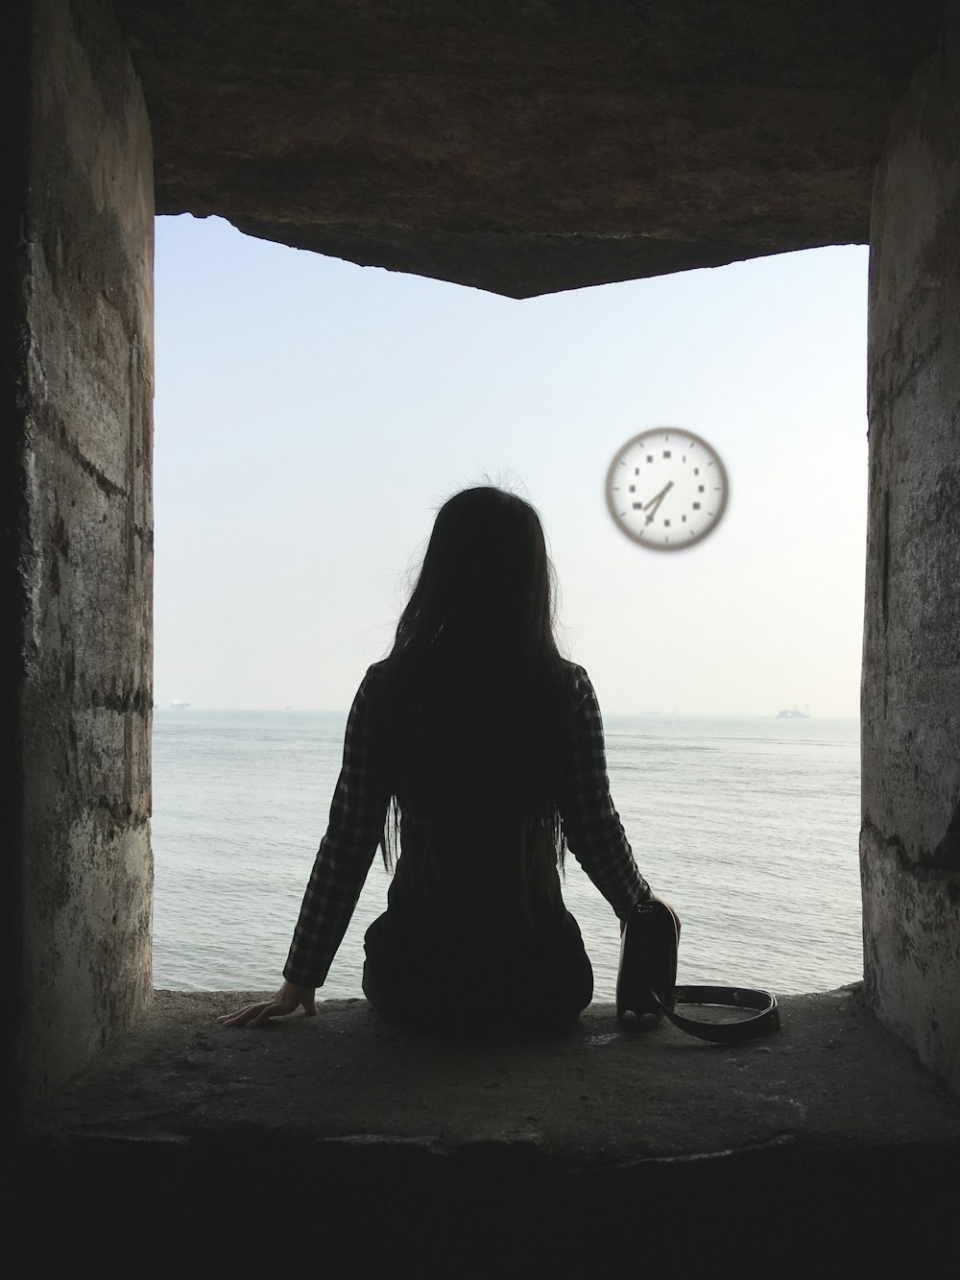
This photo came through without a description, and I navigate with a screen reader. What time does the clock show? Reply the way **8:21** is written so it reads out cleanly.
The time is **7:35**
